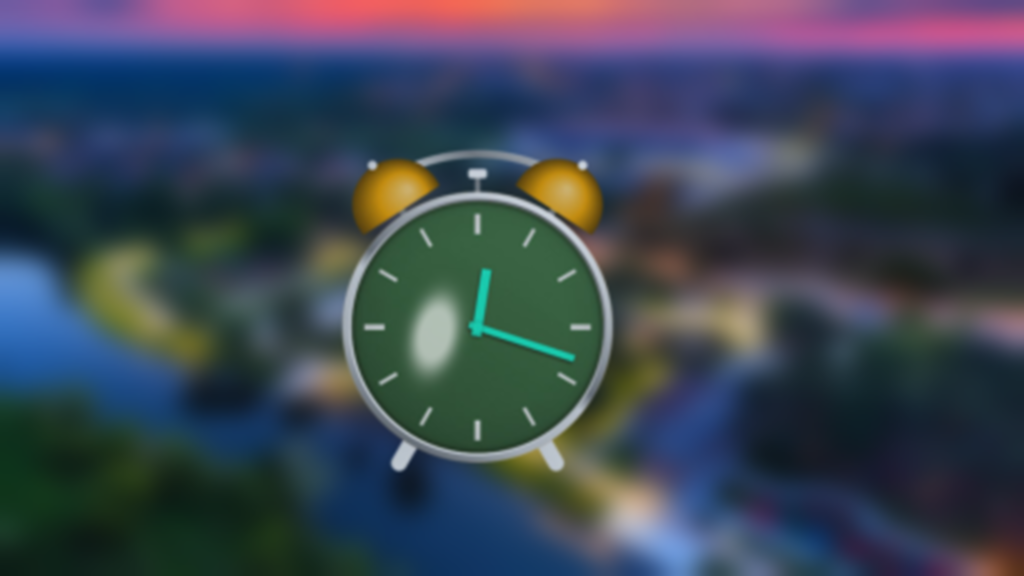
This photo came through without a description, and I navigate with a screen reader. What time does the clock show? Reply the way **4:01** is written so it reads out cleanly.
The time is **12:18**
